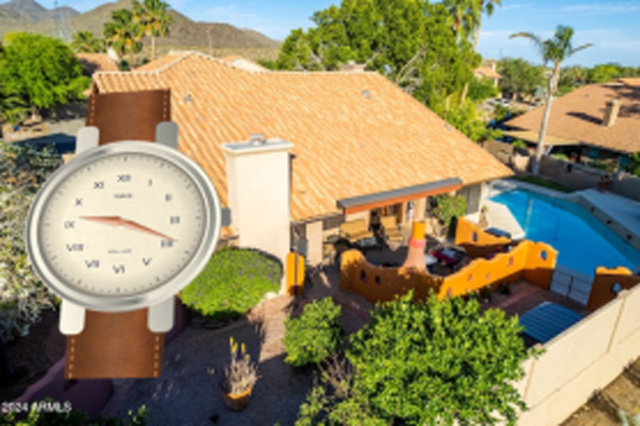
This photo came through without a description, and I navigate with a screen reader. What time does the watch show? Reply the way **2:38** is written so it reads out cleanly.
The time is **9:19**
